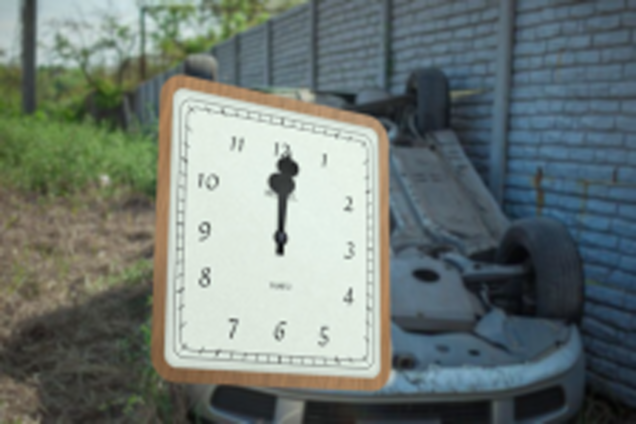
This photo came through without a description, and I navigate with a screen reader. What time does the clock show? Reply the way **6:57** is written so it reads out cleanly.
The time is **12:01**
